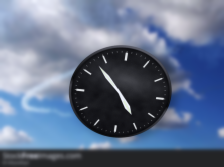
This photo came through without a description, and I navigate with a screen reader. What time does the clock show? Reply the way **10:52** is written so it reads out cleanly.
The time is **4:53**
